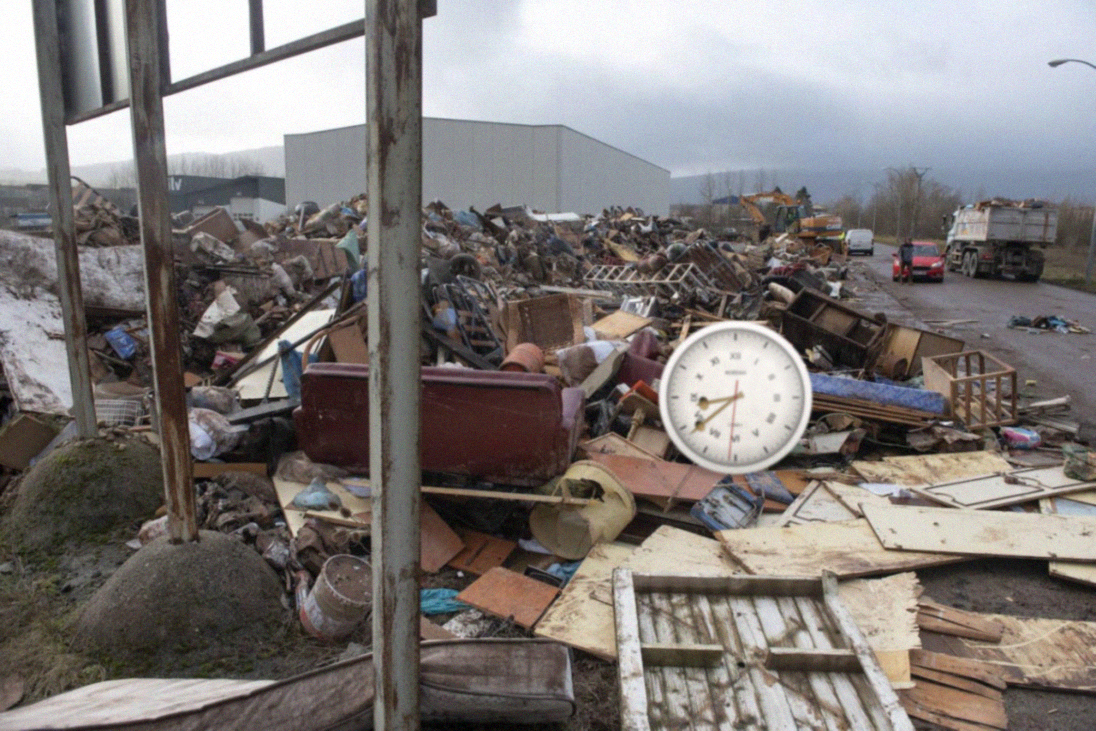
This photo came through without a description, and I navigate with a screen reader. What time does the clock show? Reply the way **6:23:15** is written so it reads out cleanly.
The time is **8:38:31**
